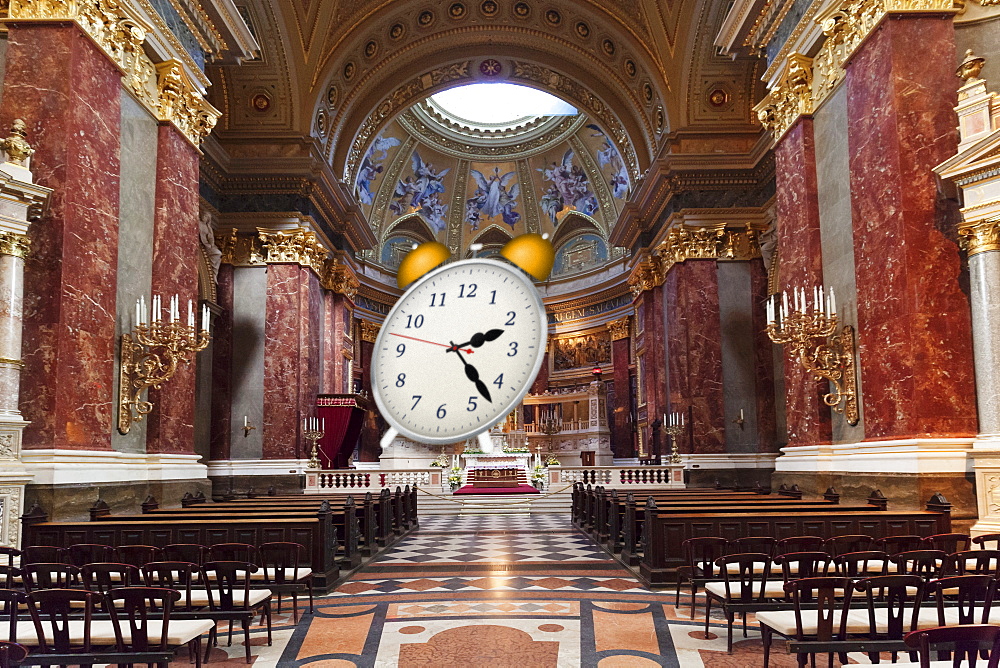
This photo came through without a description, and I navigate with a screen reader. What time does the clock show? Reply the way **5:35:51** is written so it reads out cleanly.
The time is **2:22:47**
